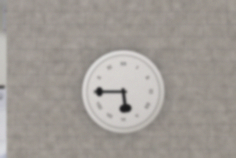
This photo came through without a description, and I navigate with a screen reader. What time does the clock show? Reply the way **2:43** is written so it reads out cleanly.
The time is **5:45**
